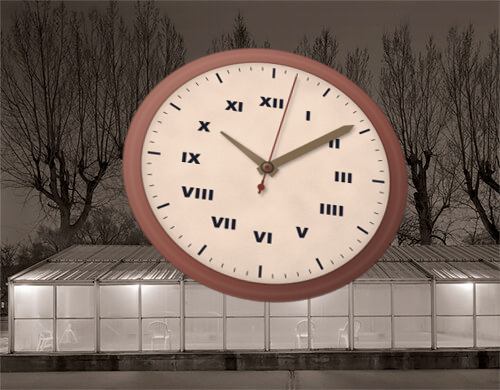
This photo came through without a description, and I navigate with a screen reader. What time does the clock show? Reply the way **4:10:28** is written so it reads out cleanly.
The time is **10:09:02**
